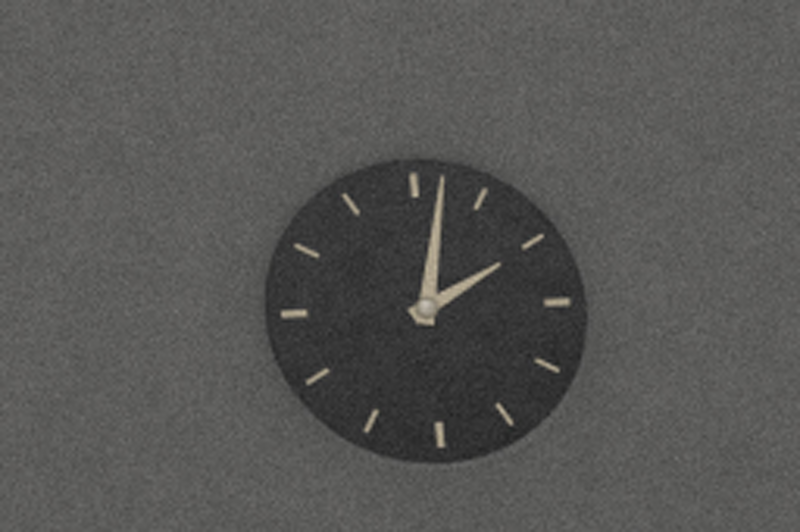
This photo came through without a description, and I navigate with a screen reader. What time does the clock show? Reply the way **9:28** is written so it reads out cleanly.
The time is **2:02**
